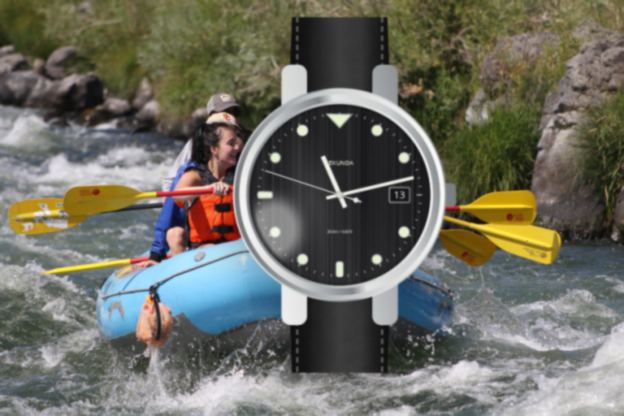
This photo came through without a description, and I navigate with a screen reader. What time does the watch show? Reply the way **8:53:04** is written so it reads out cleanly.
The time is **11:12:48**
